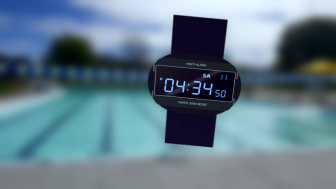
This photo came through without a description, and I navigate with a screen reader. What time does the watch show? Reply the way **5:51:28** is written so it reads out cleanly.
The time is **4:34:50**
